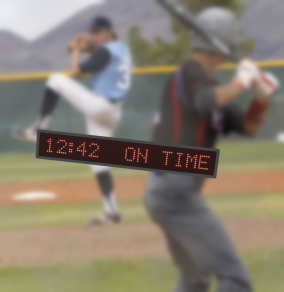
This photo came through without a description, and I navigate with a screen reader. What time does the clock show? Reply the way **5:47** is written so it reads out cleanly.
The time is **12:42**
